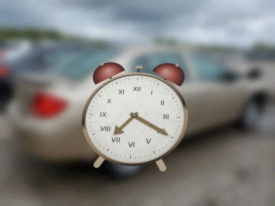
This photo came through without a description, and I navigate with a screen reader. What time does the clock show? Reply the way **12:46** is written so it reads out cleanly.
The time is **7:20**
